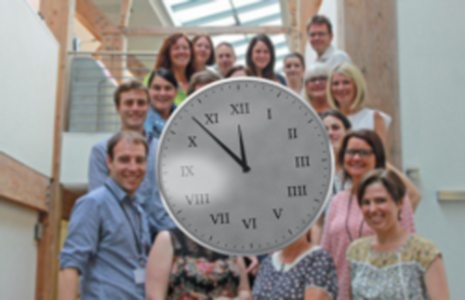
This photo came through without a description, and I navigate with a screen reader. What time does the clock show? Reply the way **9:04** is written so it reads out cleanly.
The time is **11:53**
